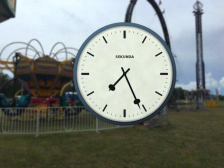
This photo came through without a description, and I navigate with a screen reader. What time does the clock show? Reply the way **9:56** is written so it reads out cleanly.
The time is **7:26**
